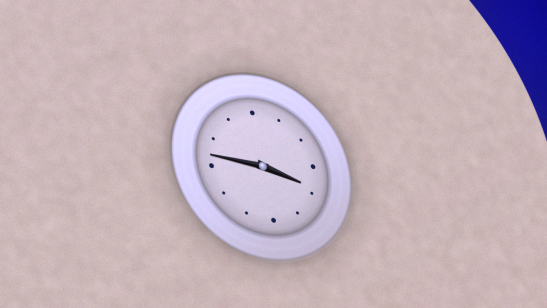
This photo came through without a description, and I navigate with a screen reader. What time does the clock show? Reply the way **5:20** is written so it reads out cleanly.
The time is **3:47**
